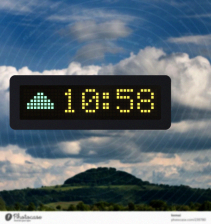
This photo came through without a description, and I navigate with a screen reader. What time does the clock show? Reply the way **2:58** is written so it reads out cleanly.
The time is **10:58**
